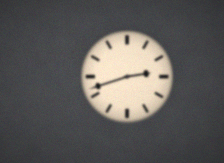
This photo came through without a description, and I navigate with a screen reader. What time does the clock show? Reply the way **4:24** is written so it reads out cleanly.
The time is **2:42**
